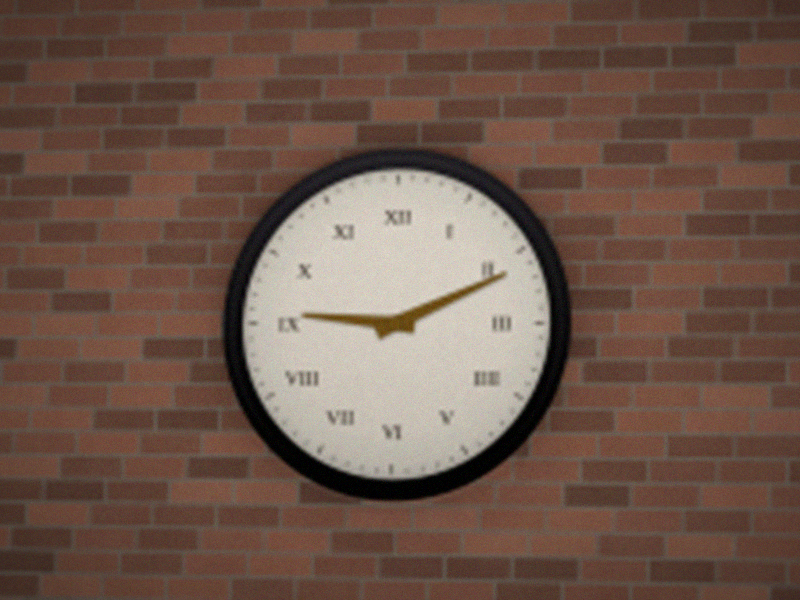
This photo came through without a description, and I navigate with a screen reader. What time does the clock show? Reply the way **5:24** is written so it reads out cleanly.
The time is **9:11**
